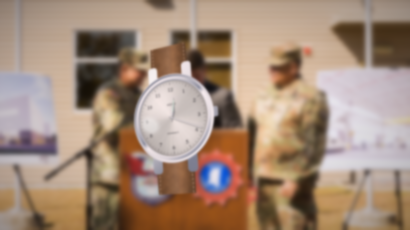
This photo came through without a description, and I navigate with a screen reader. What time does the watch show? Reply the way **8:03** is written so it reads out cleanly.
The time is **12:19**
